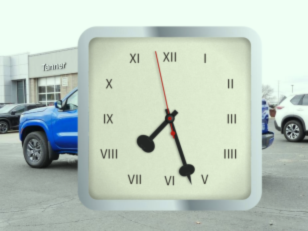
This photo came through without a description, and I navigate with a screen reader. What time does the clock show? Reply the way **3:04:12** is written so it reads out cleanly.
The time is **7:26:58**
